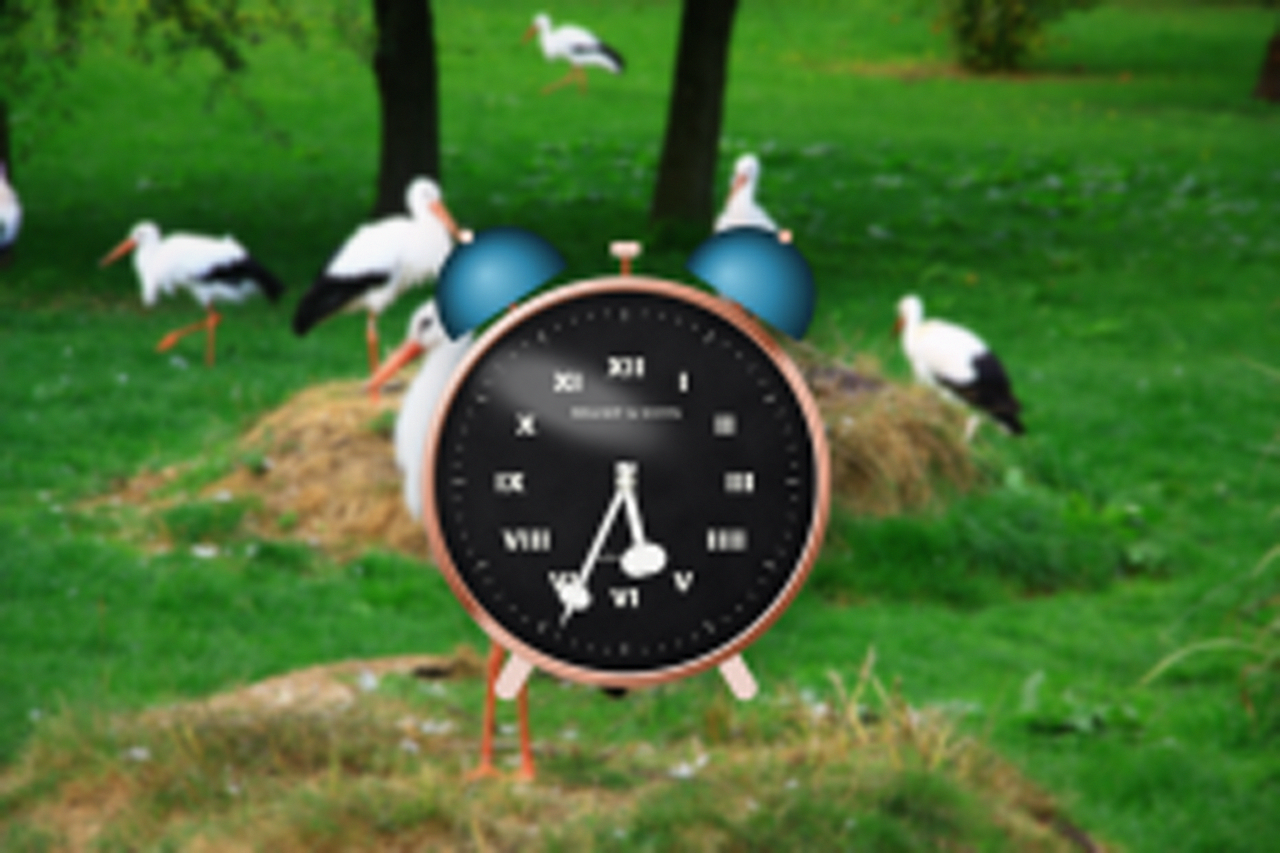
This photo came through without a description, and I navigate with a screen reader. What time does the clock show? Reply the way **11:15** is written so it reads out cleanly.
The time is **5:34**
